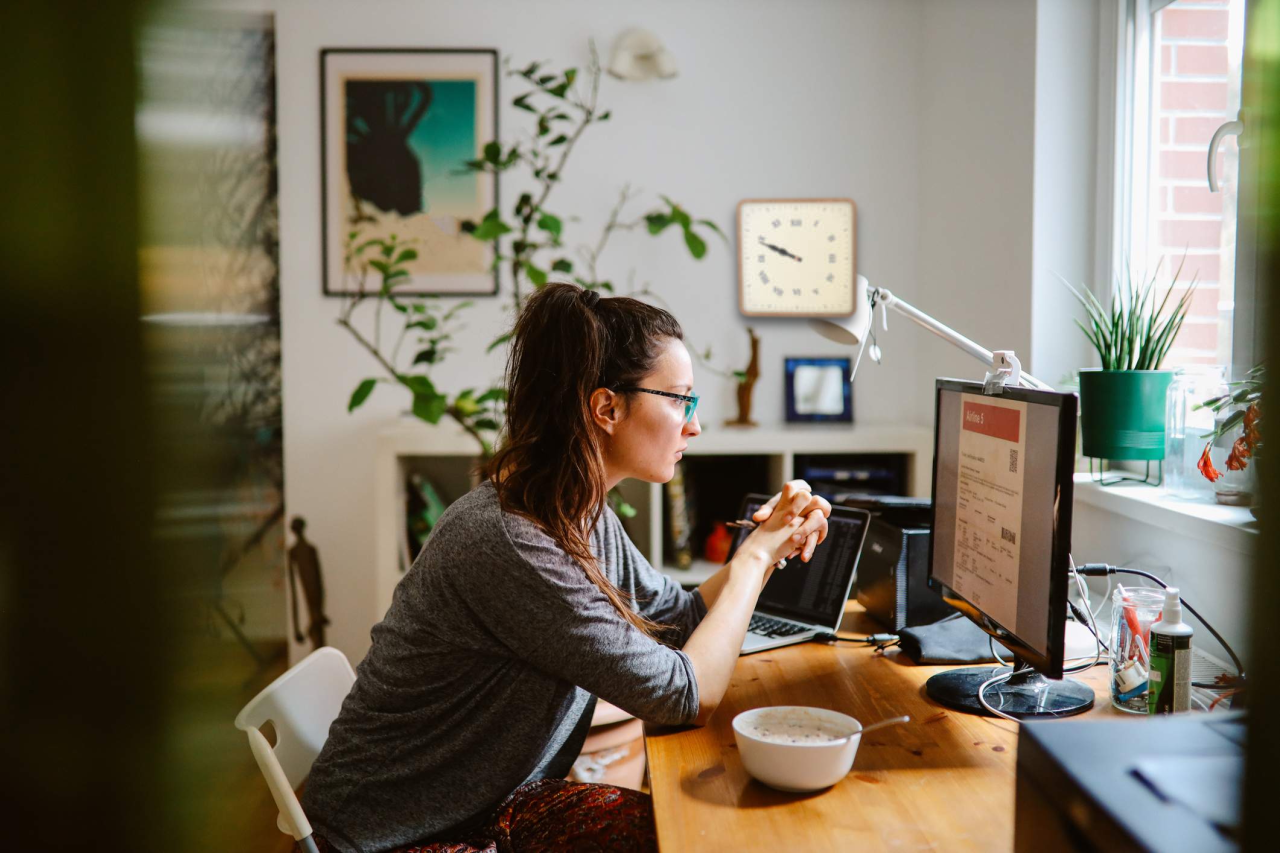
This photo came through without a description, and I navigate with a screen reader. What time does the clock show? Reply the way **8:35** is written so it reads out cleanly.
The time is **9:49**
